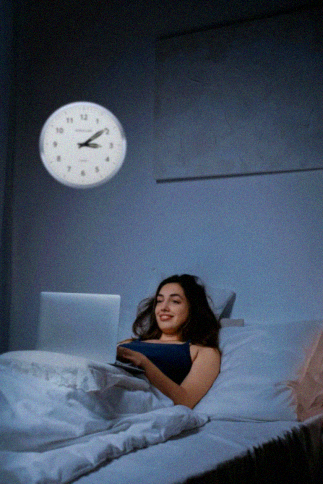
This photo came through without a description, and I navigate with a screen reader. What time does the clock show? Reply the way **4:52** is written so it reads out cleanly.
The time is **3:09**
